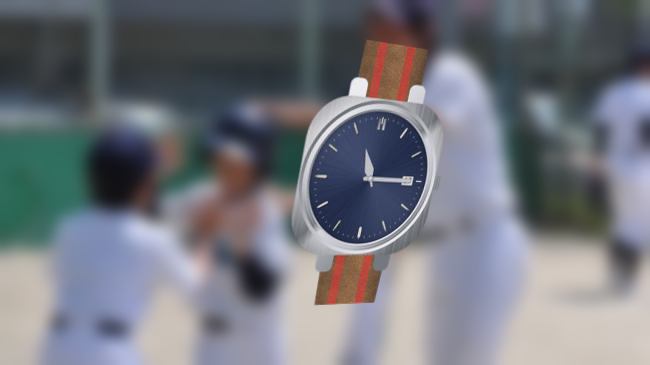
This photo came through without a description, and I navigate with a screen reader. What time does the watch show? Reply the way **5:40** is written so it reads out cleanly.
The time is **11:15**
